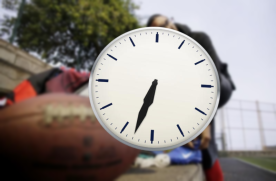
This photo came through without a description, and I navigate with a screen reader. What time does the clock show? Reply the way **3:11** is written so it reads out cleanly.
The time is **6:33**
